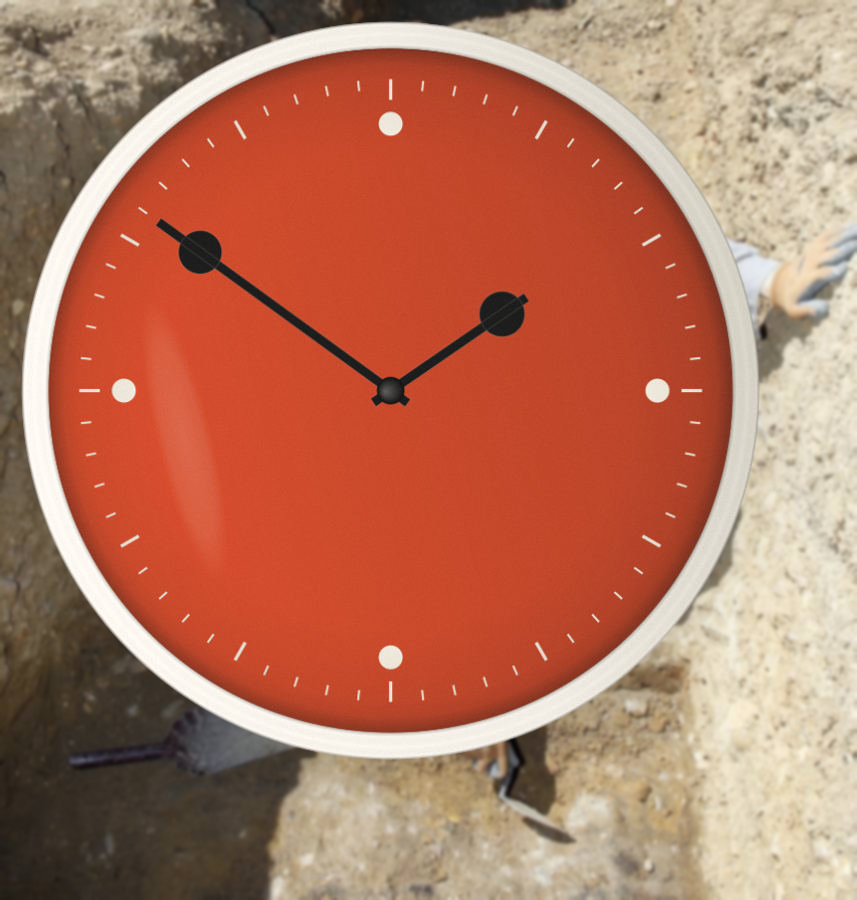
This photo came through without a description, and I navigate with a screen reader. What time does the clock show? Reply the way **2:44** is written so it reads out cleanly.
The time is **1:51**
